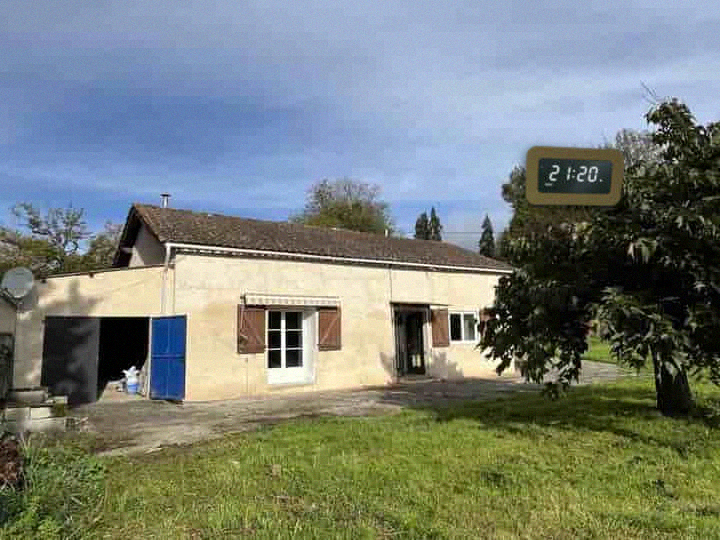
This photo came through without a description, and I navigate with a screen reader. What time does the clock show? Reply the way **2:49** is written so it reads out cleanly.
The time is **21:20**
